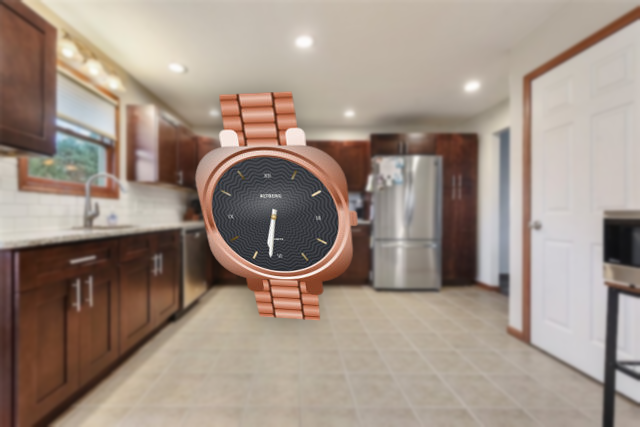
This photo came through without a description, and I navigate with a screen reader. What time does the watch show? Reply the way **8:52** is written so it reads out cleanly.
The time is **6:32**
